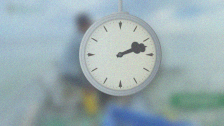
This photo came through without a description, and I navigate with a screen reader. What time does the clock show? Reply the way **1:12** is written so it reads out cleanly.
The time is **2:12**
